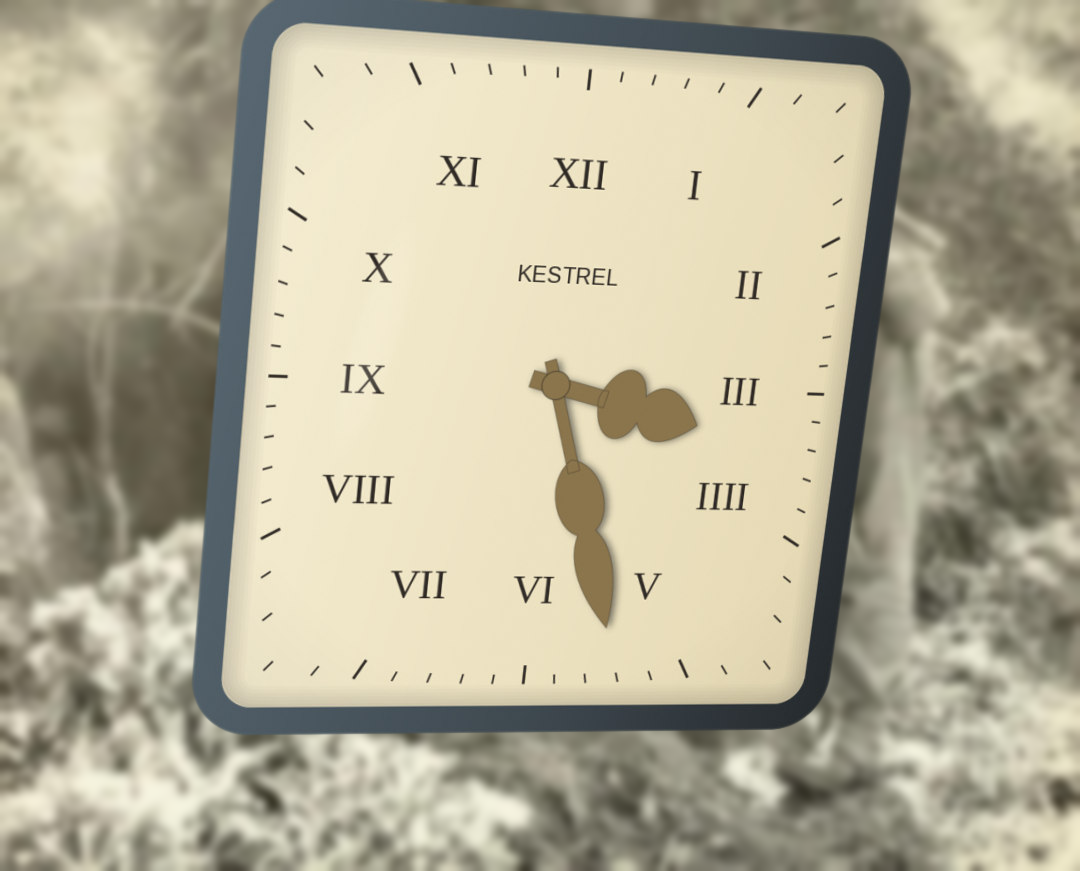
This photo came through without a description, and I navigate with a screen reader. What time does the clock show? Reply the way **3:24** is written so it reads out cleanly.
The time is **3:27**
